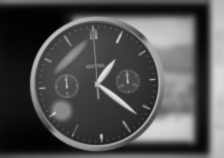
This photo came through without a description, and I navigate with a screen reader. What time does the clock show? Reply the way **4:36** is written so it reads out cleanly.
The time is **1:22**
